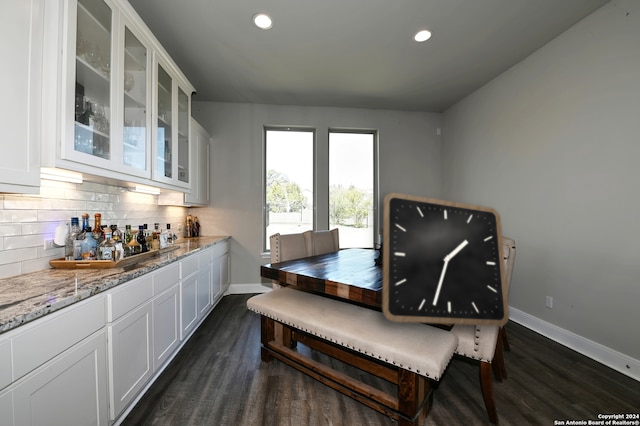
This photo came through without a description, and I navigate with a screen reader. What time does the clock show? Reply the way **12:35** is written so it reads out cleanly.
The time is **1:33**
